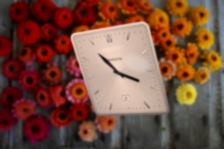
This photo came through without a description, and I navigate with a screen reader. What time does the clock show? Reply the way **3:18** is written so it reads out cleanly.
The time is **3:54**
